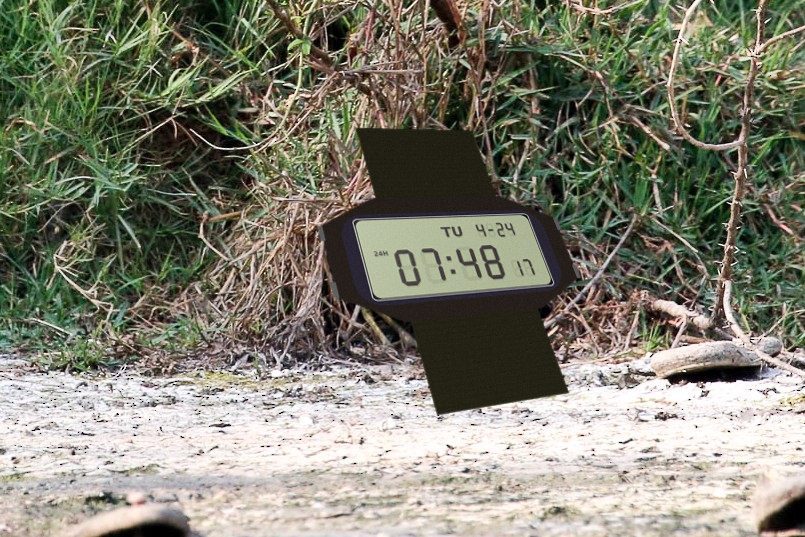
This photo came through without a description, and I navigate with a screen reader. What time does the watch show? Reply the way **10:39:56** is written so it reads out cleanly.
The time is **7:48:17**
